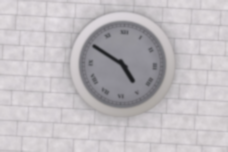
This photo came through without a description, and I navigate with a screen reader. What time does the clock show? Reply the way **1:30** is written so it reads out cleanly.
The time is **4:50**
